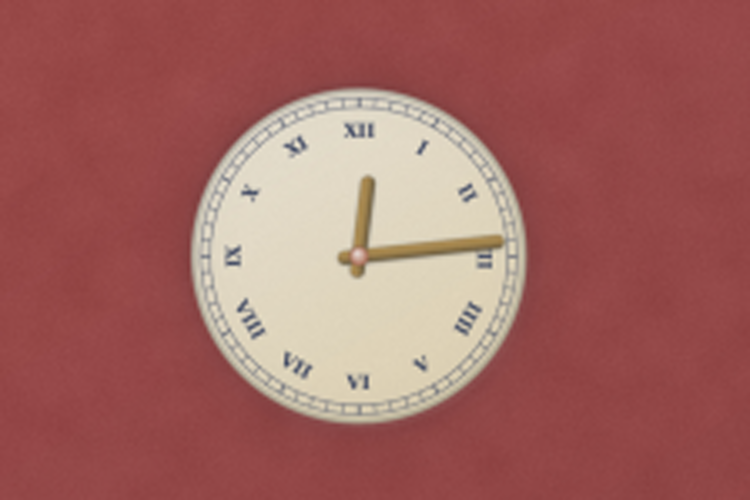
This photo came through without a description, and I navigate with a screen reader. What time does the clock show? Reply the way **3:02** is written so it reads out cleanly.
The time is **12:14**
